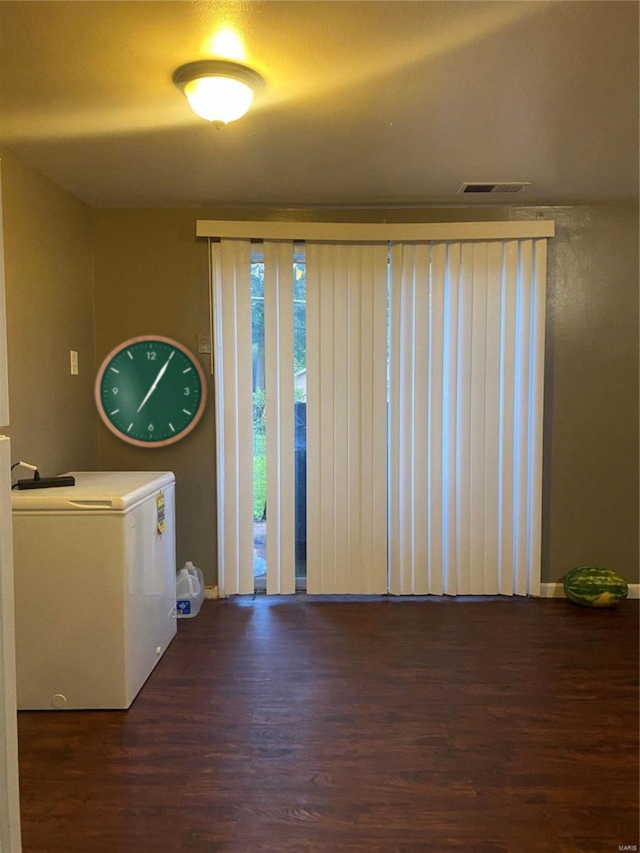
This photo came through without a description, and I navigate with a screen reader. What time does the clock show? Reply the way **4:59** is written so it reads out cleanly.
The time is **7:05**
